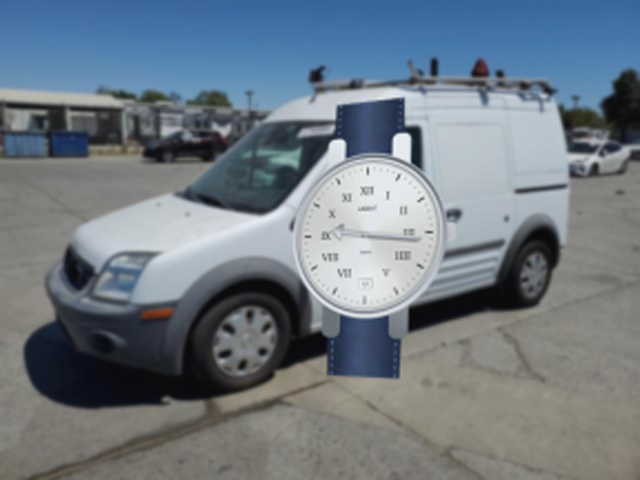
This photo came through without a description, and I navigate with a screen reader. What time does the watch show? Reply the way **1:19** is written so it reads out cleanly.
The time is **9:16**
